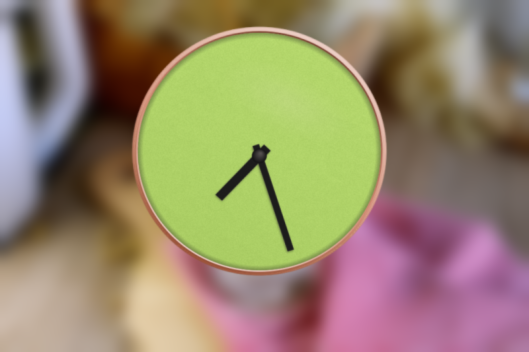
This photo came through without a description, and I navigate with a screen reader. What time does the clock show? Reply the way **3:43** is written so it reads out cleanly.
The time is **7:27**
